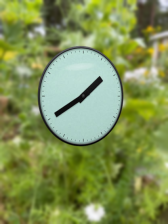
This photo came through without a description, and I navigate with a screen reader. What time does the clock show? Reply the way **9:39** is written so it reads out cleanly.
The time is **1:40**
